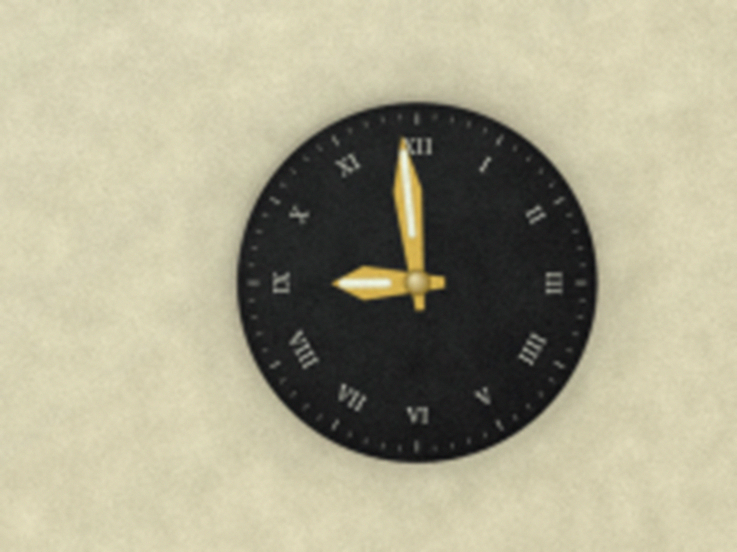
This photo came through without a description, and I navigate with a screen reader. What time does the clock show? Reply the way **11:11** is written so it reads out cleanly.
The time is **8:59**
